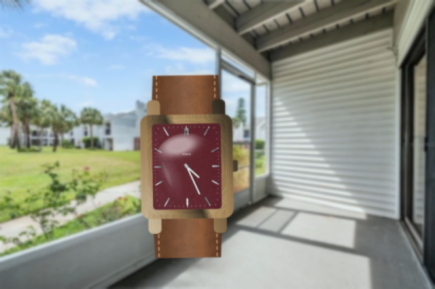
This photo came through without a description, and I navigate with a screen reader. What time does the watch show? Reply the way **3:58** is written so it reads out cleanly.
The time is **4:26**
